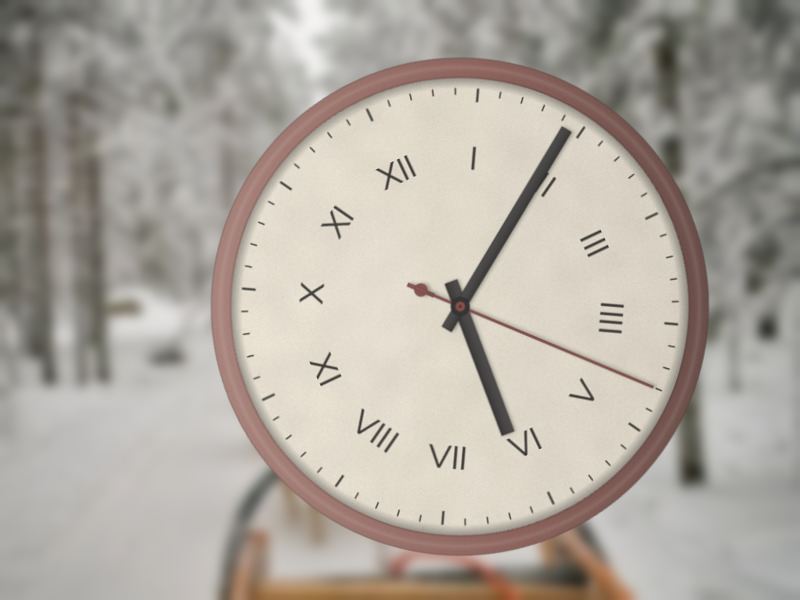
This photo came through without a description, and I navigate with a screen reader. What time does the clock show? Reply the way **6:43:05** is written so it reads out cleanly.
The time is **6:09:23**
